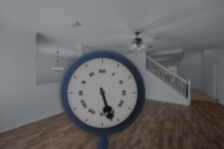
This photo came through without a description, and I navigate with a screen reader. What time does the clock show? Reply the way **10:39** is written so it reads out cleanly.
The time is **5:27**
